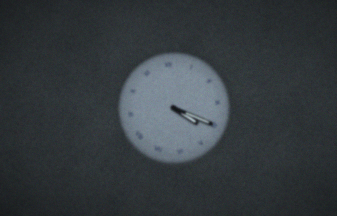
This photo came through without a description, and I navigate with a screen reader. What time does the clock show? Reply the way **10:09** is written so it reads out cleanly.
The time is **4:20**
